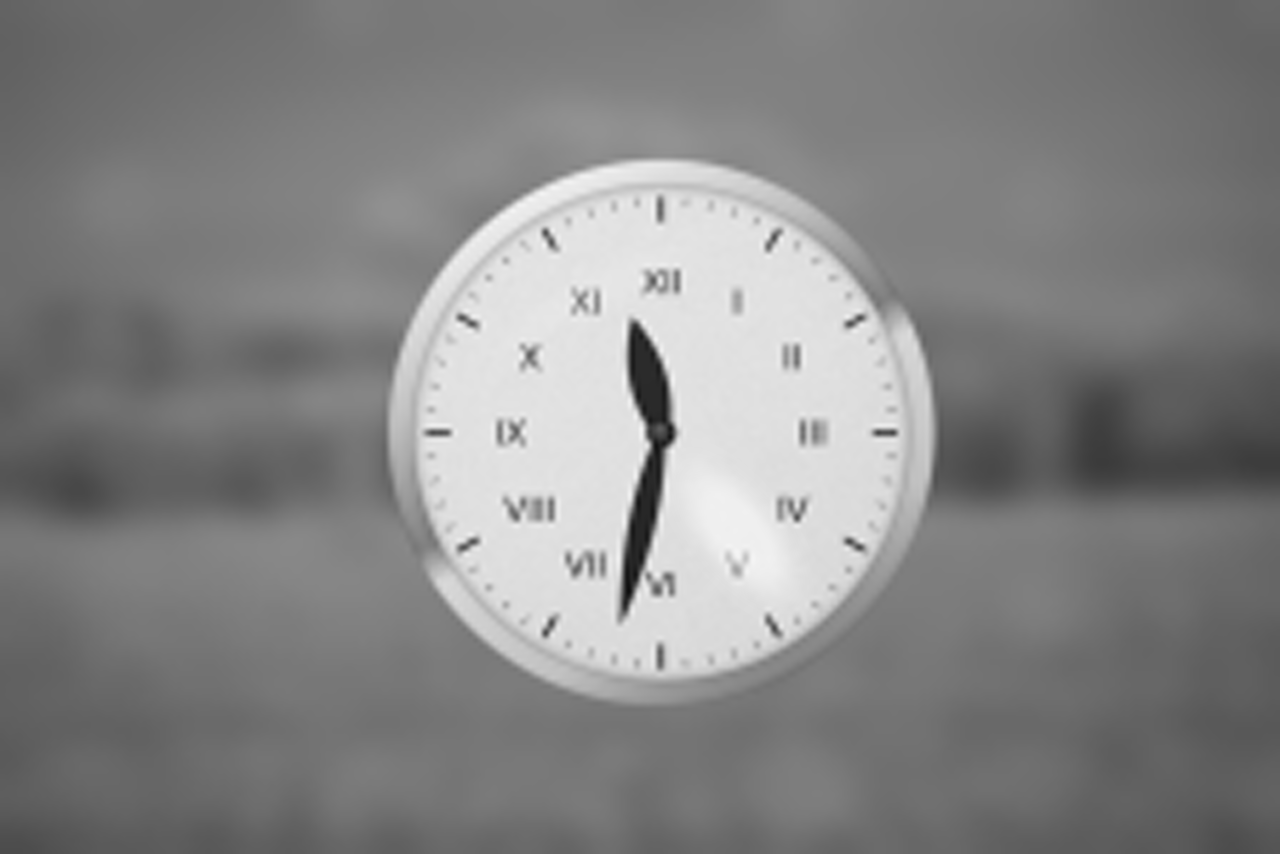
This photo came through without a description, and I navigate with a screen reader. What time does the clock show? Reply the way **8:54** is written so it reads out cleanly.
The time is **11:32**
